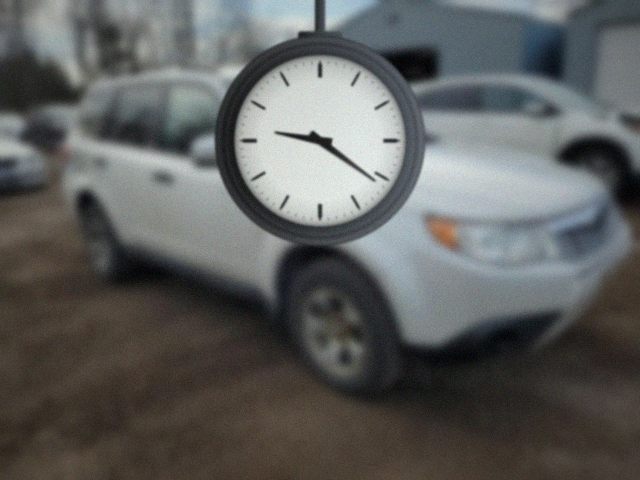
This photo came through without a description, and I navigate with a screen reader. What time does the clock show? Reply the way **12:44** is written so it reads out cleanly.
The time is **9:21**
